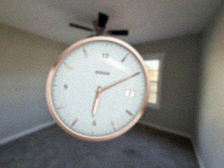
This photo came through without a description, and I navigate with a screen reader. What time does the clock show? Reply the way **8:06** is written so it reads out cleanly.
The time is **6:10**
